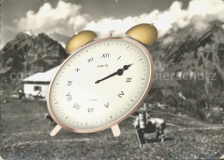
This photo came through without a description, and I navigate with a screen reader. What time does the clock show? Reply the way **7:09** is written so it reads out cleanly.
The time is **2:10**
